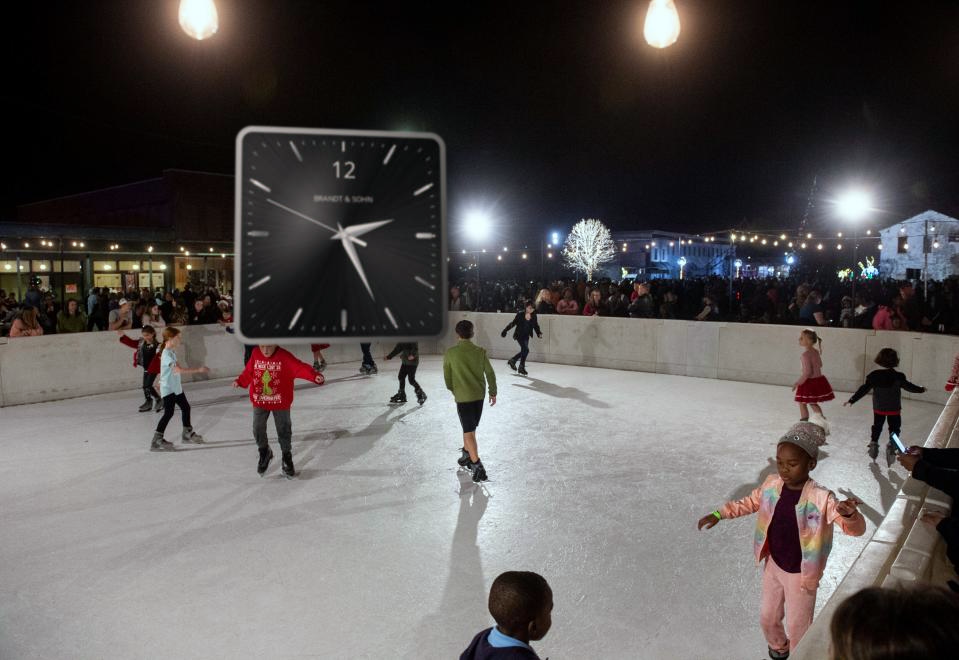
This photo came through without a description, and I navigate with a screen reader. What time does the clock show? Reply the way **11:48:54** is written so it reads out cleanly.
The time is **2:25:49**
